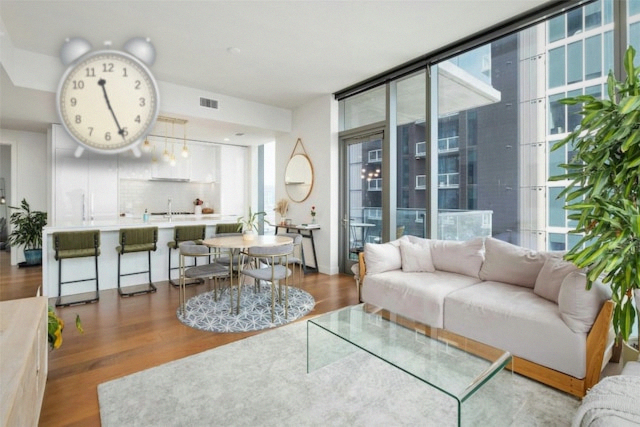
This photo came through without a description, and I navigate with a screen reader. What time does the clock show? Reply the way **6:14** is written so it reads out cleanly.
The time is **11:26**
